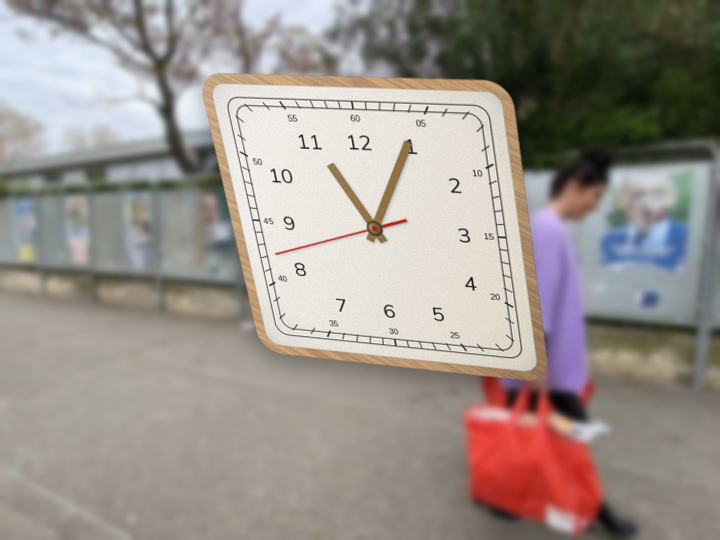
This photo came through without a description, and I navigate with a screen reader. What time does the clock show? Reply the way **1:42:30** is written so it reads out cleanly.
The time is **11:04:42**
